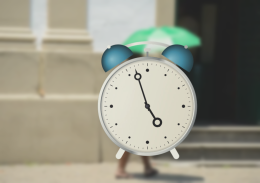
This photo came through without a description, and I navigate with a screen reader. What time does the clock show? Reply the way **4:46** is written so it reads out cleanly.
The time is **4:57**
